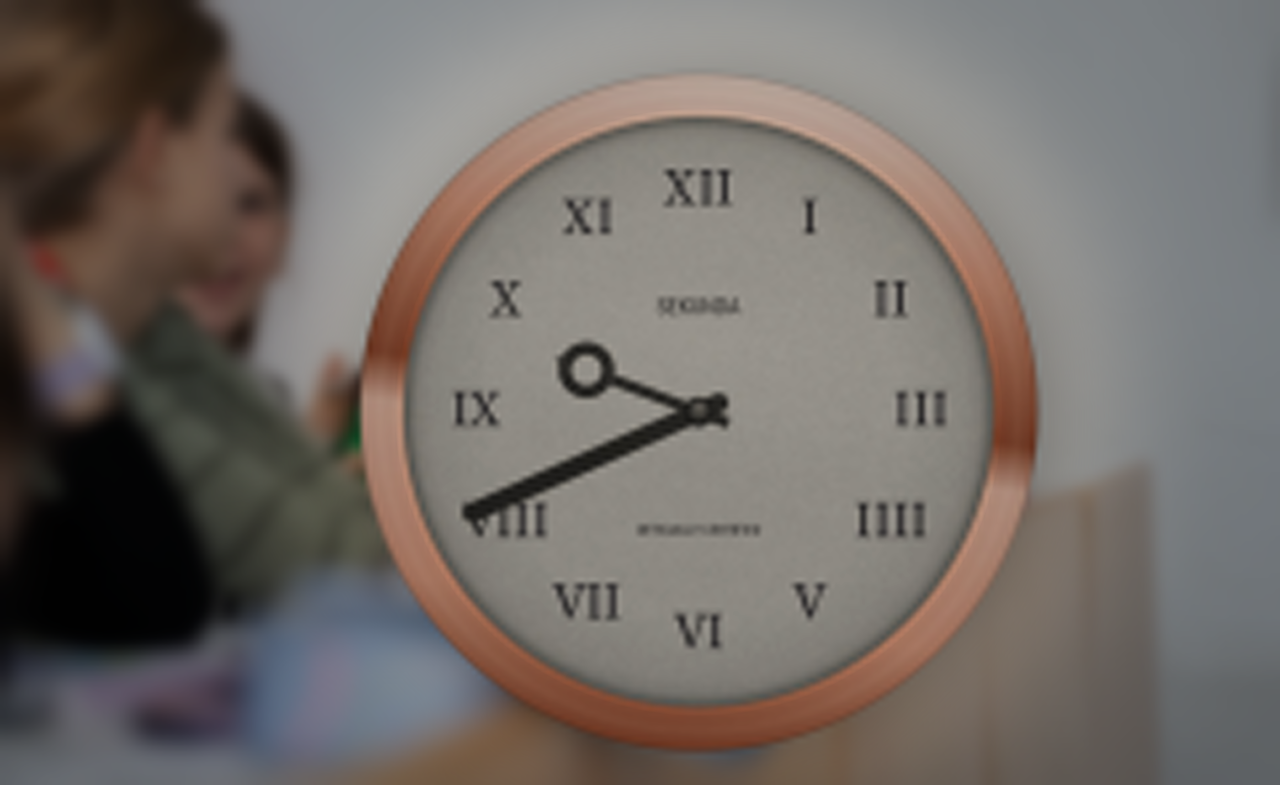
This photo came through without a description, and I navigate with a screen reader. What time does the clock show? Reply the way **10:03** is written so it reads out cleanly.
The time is **9:41**
